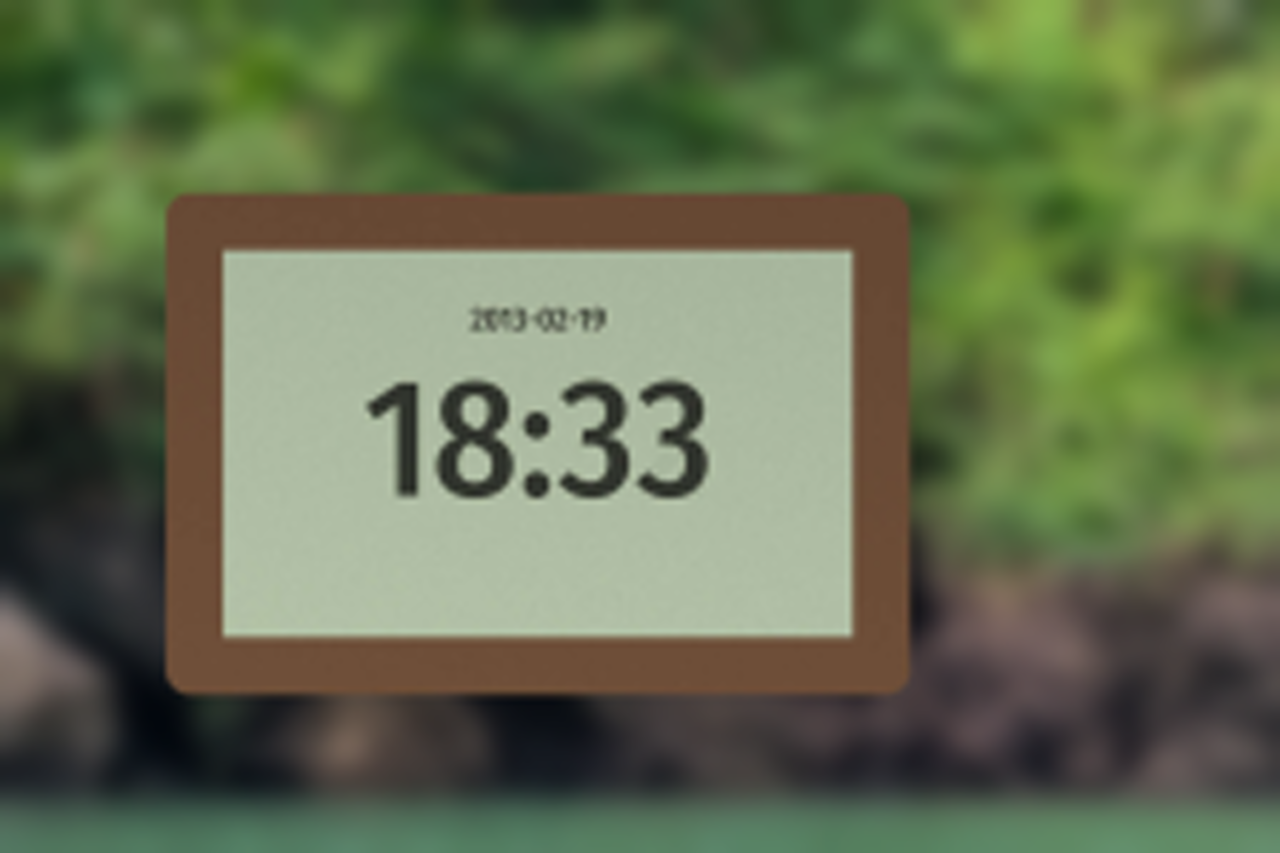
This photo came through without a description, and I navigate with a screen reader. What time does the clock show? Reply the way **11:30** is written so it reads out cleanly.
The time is **18:33**
